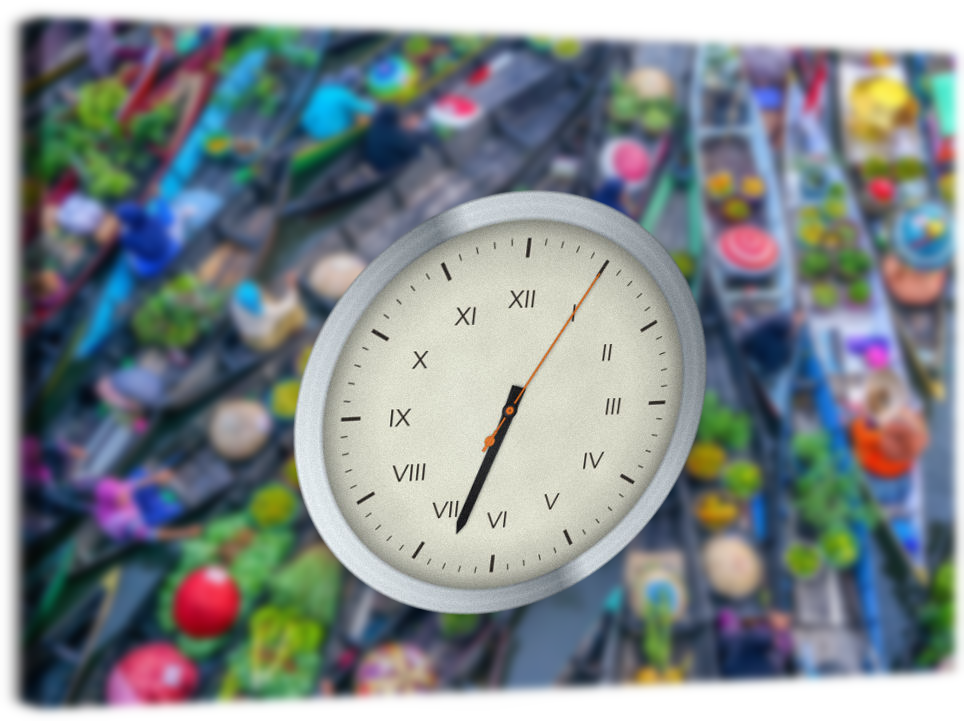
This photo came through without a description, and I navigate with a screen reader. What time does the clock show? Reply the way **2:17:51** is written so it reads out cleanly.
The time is **6:33:05**
